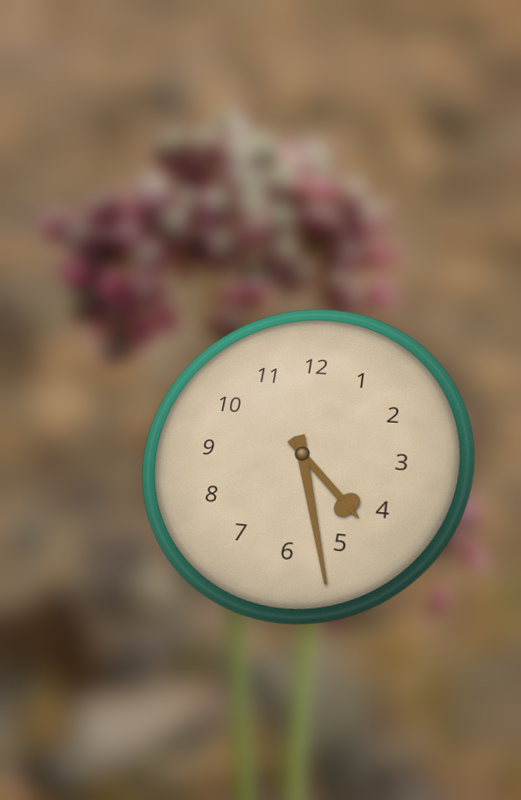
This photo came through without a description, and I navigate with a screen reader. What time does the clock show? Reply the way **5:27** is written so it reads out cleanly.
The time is **4:27**
